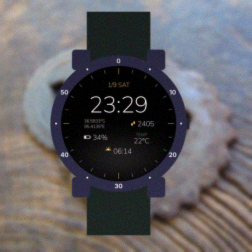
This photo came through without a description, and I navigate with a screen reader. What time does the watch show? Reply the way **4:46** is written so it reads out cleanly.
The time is **23:29**
